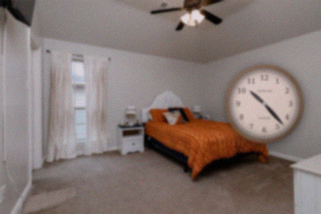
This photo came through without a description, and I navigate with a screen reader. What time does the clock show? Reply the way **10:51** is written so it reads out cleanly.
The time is **10:23**
